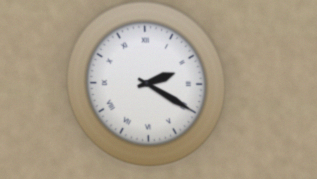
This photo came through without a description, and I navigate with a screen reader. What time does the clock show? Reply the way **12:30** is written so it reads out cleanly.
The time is **2:20**
